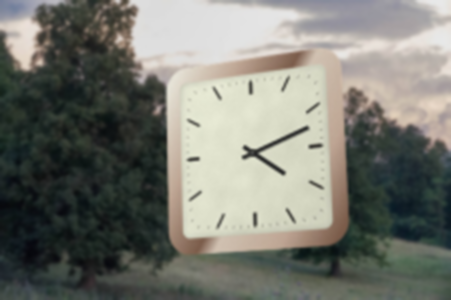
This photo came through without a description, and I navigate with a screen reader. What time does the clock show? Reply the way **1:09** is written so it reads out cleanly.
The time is **4:12**
